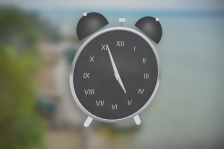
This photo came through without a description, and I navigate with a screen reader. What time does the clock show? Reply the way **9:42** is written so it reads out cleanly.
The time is **4:56**
